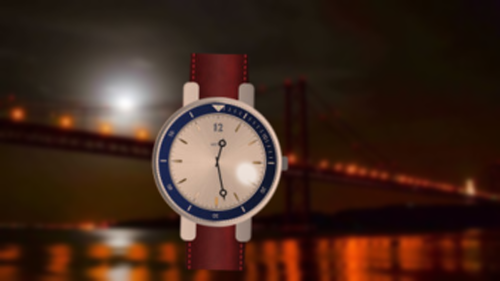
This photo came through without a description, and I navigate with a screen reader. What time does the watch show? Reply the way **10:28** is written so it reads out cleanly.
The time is **12:28**
